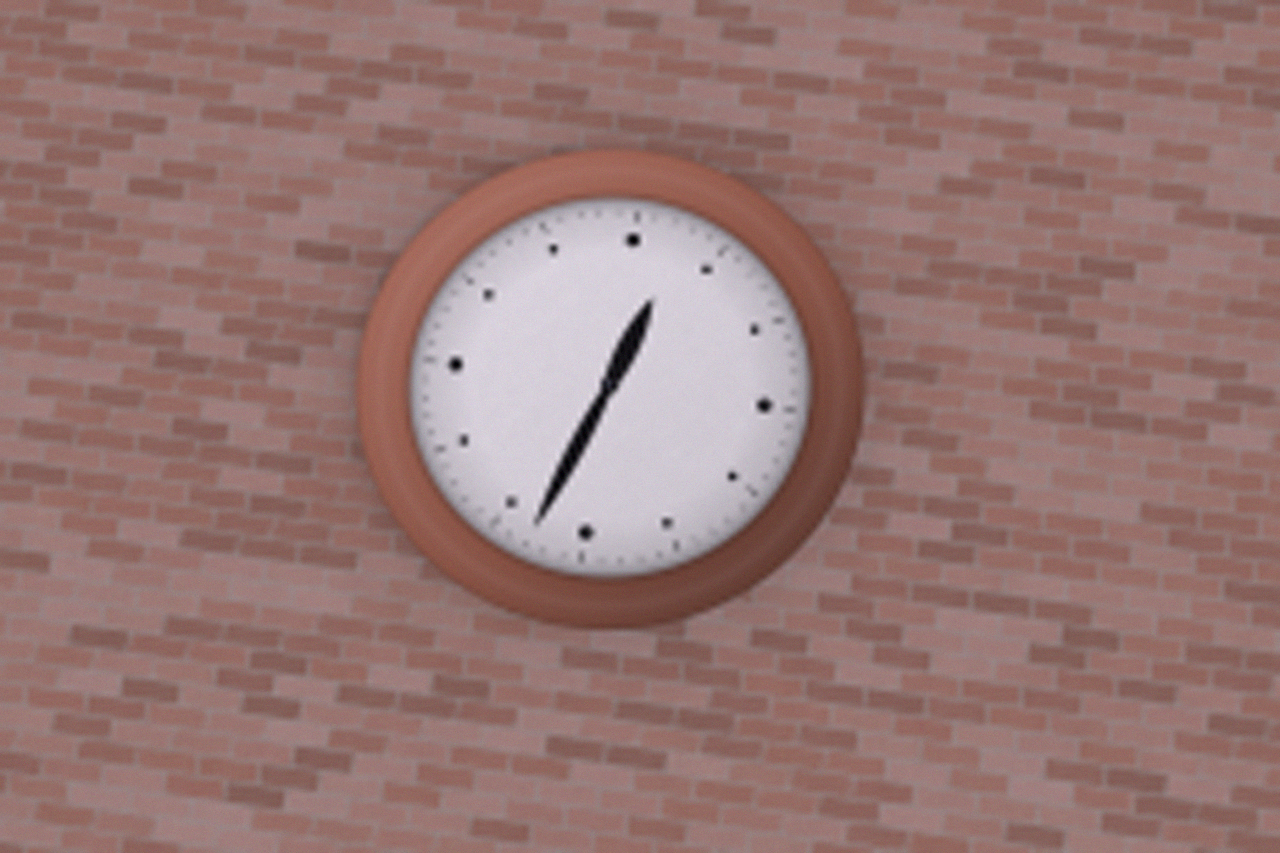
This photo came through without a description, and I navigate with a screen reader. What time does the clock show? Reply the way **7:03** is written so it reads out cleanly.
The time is **12:33**
